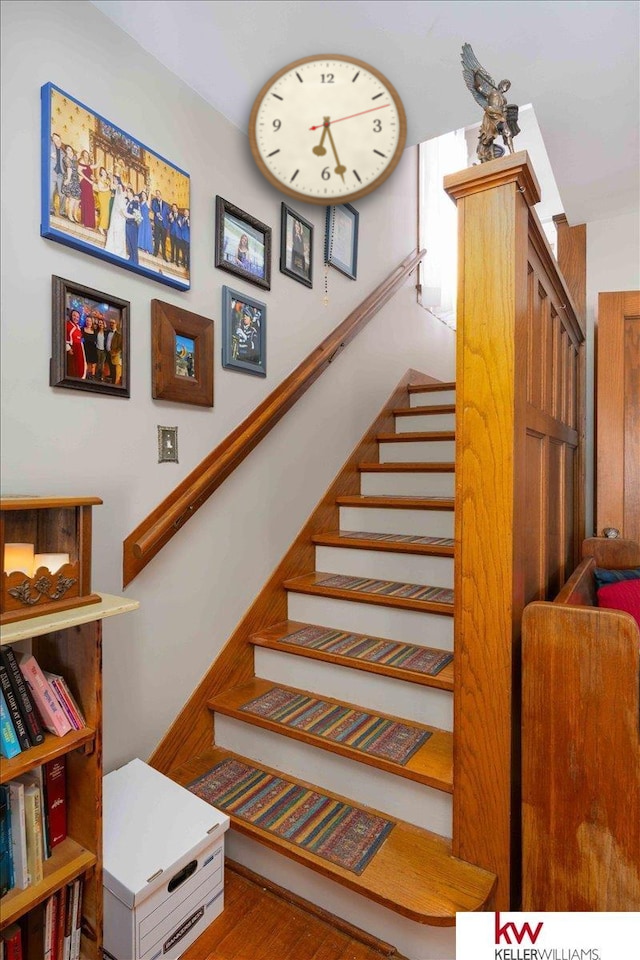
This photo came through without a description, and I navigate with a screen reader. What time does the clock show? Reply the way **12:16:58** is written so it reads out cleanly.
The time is **6:27:12**
